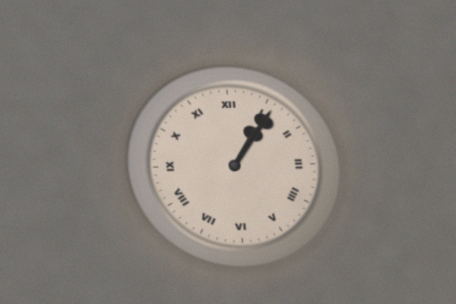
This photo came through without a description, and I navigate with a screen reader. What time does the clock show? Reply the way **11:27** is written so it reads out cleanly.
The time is **1:06**
